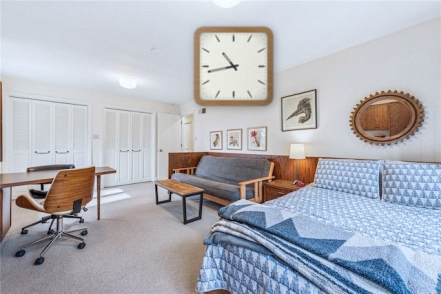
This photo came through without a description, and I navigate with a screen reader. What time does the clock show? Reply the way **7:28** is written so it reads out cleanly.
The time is **10:43**
